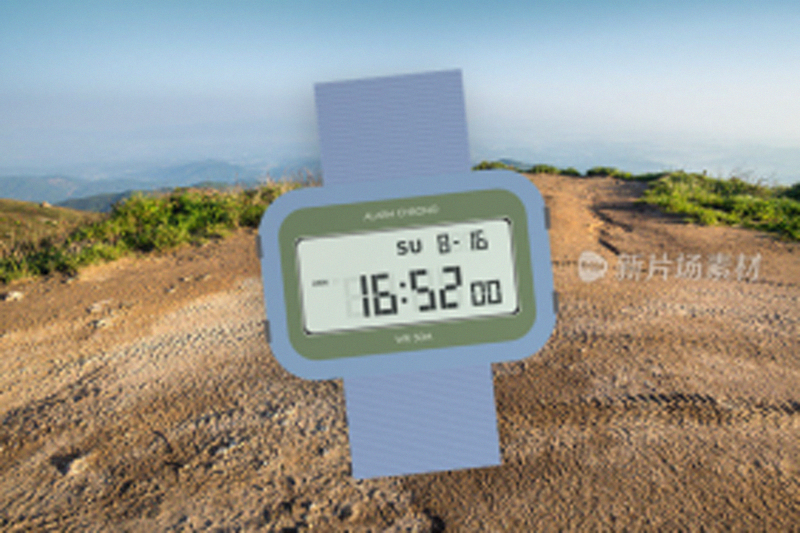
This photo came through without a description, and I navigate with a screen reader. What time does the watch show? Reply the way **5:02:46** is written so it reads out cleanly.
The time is **16:52:00**
